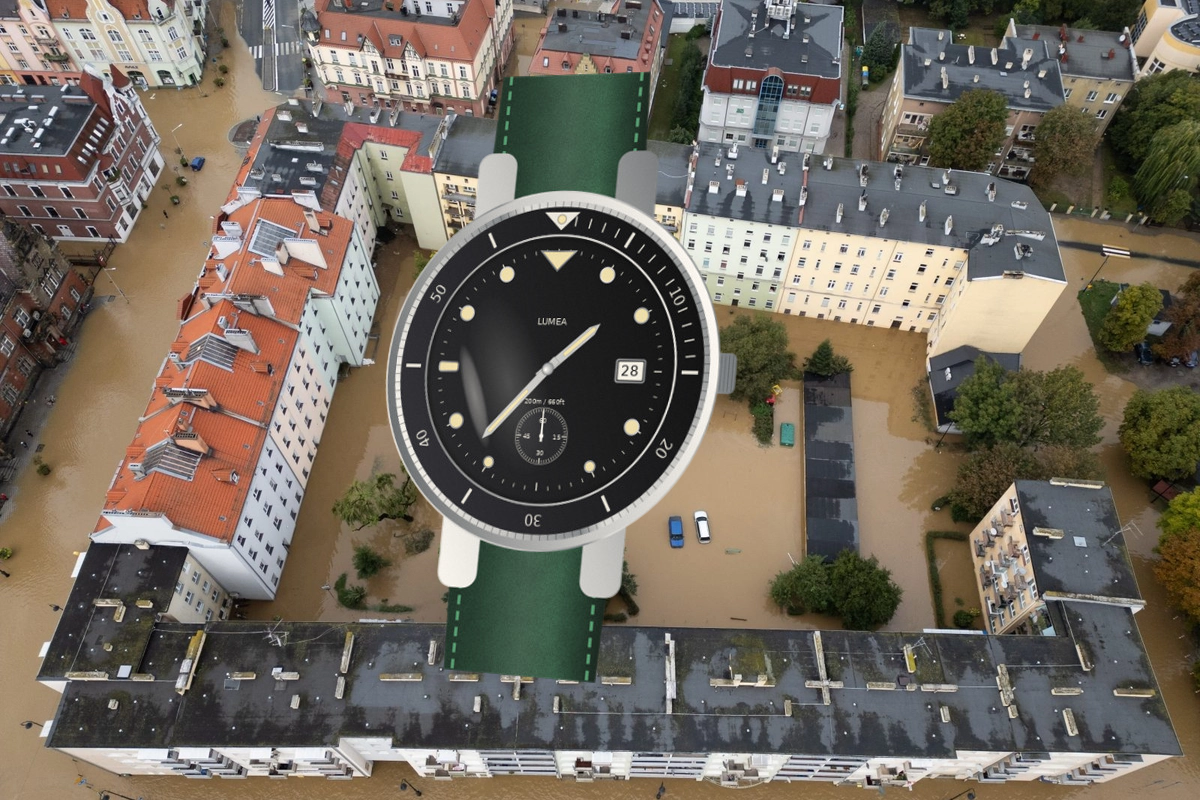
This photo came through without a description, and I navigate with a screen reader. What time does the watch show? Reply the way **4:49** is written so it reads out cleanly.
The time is **1:37**
